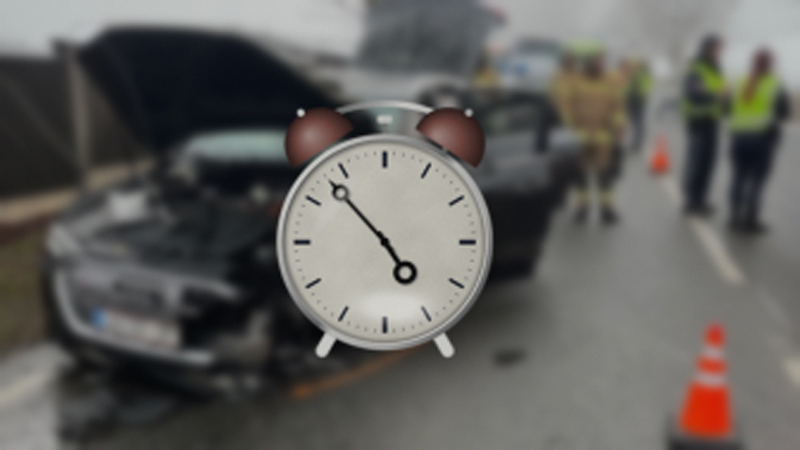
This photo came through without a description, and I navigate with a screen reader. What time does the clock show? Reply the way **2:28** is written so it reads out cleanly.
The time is **4:53**
